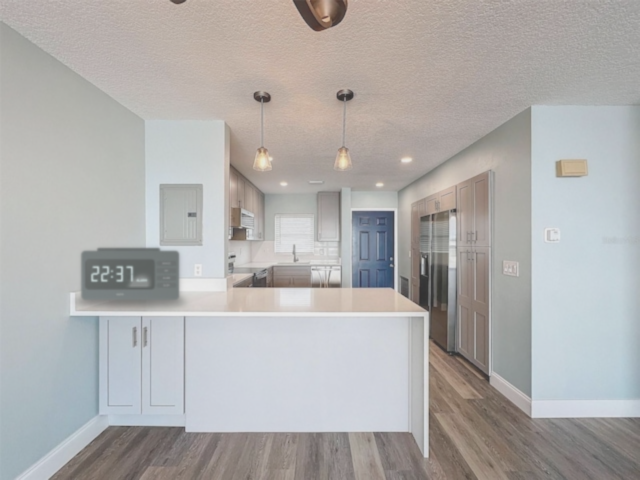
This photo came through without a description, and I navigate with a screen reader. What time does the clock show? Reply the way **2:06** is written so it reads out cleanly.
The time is **22:37**
